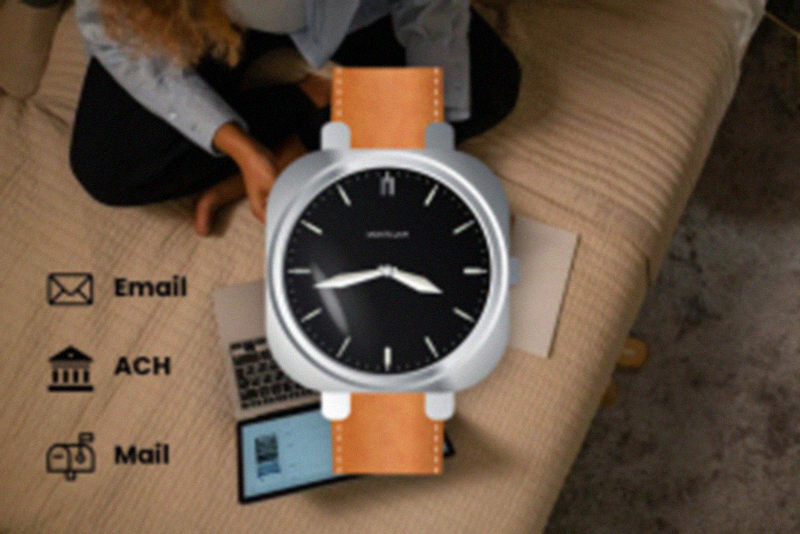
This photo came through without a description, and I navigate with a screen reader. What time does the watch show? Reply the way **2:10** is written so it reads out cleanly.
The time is **3:43**
